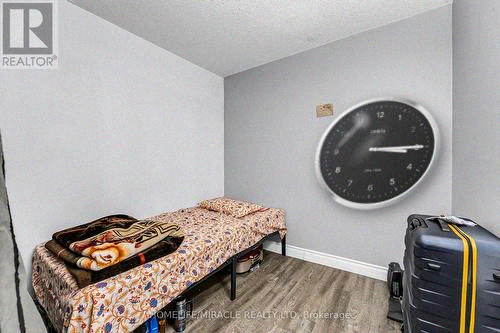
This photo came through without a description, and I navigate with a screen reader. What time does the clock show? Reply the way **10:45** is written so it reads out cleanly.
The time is **3:15**
